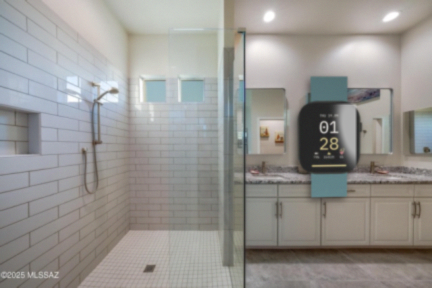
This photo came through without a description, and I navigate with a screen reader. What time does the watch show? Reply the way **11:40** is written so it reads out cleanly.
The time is **1:28**
